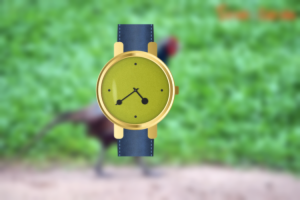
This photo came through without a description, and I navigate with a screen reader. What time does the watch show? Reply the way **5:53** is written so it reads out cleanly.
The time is **4:39**
